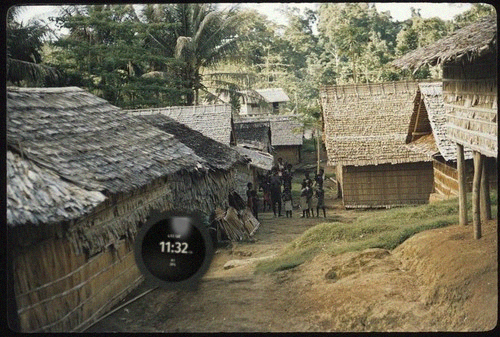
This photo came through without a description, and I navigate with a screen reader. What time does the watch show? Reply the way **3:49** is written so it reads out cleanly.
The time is **11:32**
